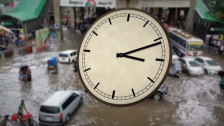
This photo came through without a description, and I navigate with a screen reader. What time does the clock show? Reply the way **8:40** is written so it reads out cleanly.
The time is **3:11**
